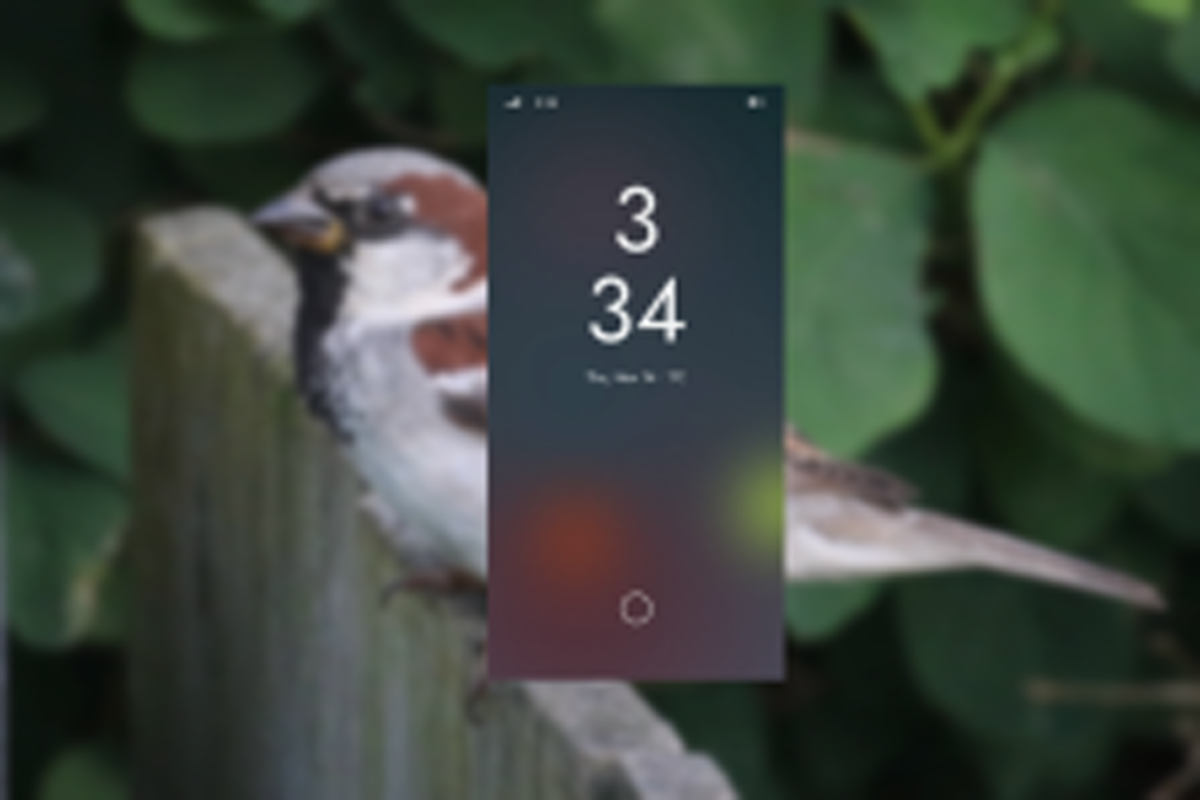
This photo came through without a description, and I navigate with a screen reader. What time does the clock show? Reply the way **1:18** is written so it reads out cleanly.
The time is **3:34**
